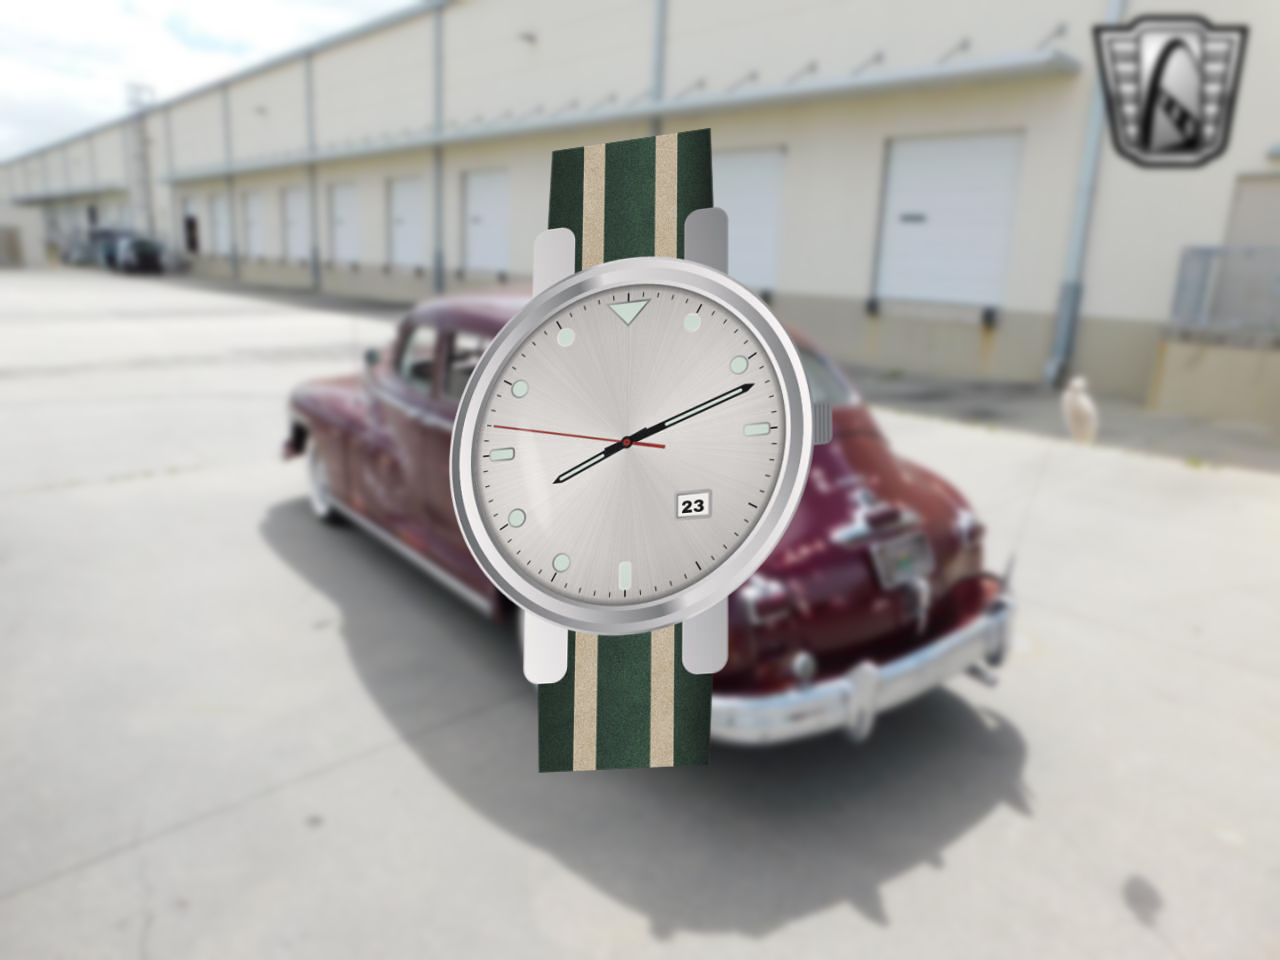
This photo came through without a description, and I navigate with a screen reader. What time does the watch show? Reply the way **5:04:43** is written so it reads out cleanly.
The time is **8:11:47**
